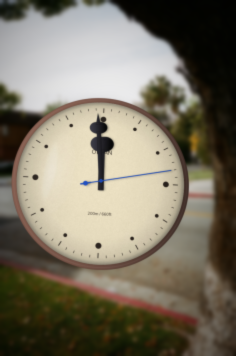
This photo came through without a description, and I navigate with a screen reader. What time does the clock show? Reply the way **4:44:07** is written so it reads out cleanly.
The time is **11:59:13**
